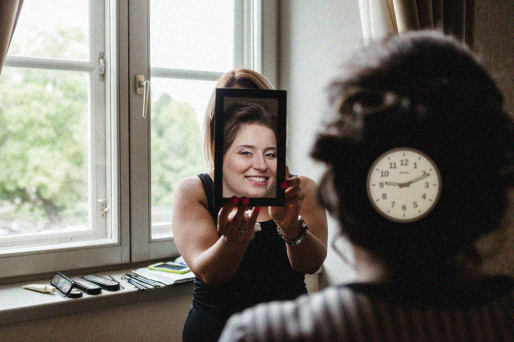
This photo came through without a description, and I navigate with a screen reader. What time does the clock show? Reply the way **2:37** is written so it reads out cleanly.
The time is **9:11**
